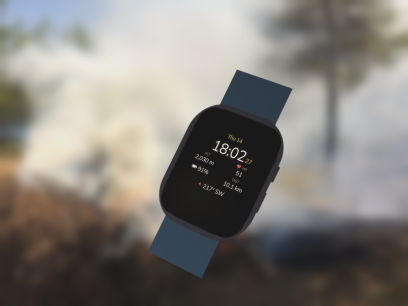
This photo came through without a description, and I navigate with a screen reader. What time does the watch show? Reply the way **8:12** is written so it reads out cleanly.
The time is **18:02**
